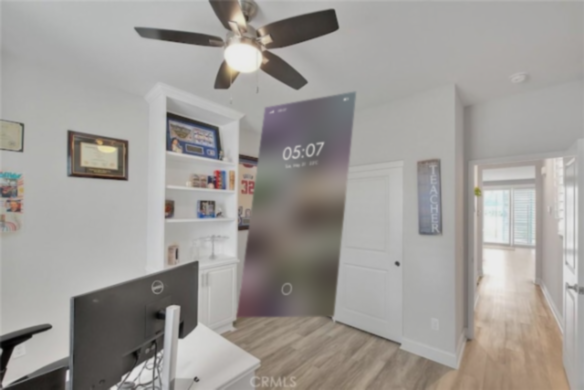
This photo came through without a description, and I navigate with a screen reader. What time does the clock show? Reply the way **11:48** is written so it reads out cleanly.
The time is **5:07**
